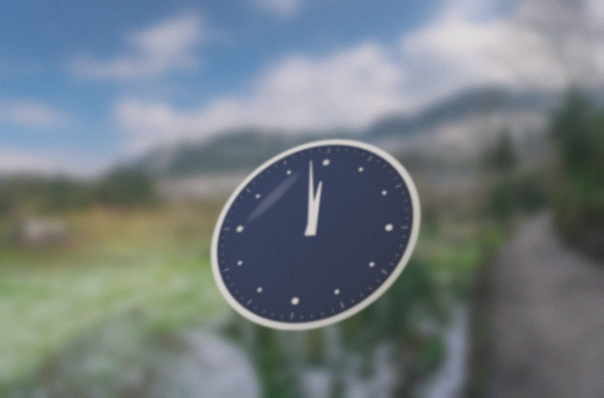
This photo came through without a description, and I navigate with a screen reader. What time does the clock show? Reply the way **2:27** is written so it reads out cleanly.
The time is **11:58**
